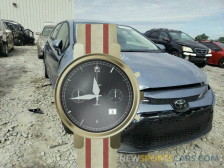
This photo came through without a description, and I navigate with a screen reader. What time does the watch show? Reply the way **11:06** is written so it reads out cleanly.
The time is **11:44**
